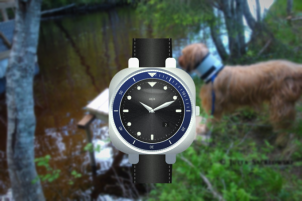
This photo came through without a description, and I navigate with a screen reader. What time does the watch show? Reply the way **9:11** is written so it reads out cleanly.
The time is **10:11**
